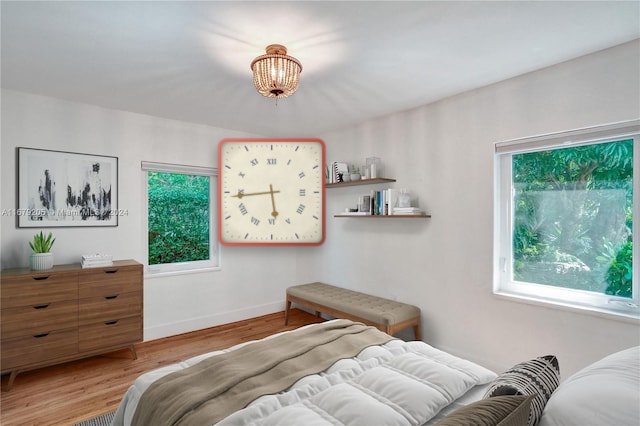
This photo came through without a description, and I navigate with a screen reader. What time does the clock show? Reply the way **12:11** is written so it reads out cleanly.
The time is **5:44**
